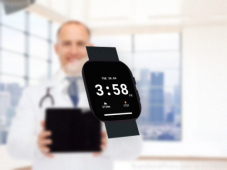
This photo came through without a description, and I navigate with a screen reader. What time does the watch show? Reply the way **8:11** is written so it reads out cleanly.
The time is **3:58**
